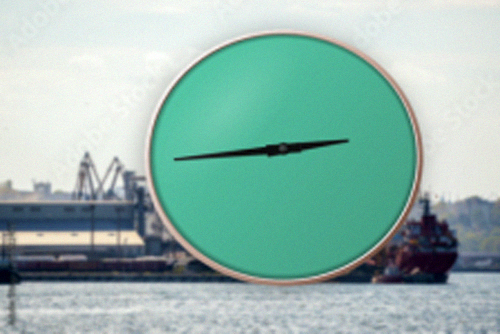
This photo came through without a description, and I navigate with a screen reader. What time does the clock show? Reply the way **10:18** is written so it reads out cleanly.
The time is **2:44**
